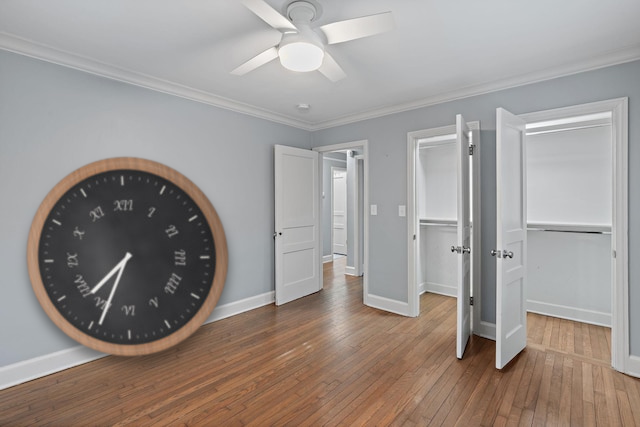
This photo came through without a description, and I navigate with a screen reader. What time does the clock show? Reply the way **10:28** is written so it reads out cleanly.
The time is **7:34**
